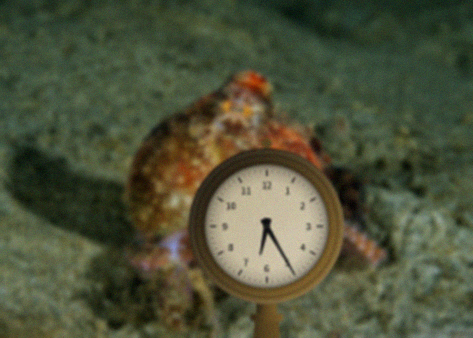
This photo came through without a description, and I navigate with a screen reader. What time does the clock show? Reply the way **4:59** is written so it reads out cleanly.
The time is **6:25**
